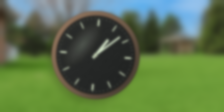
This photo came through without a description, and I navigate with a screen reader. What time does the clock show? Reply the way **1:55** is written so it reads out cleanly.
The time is **1:08**
